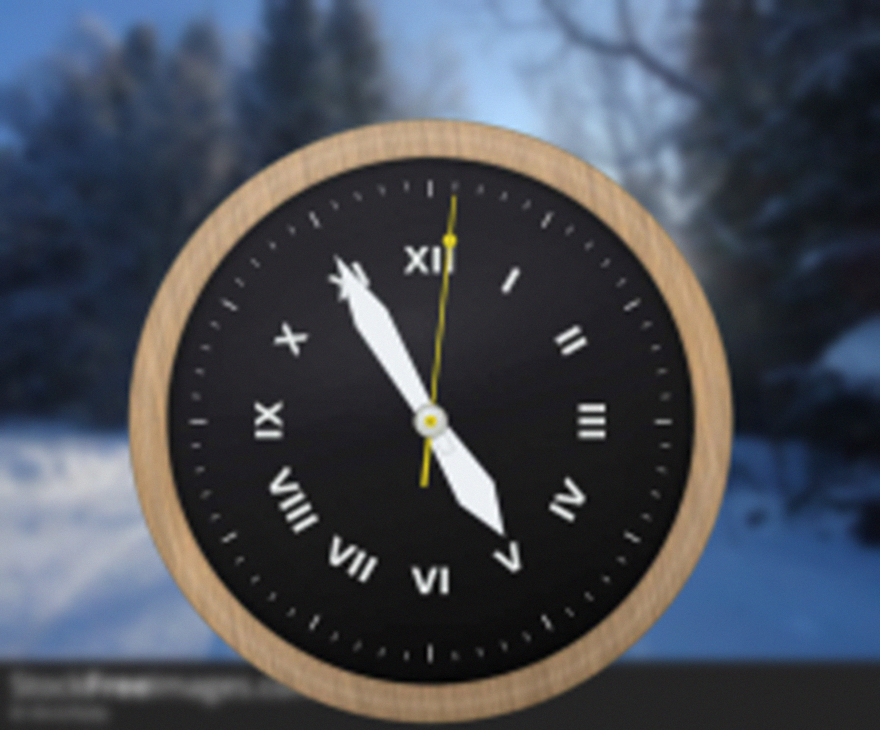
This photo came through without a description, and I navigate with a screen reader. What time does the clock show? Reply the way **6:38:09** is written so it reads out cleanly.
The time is **4:55:01**
